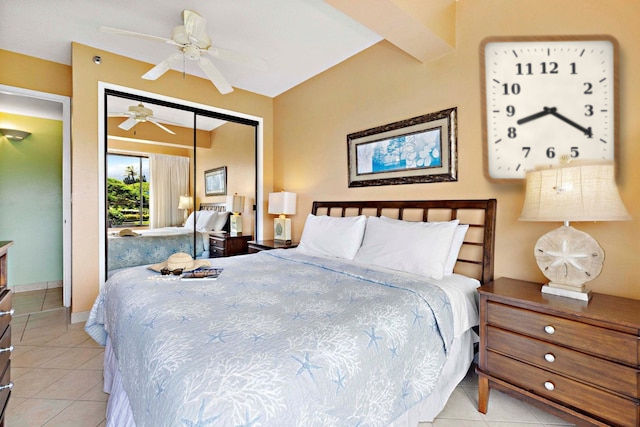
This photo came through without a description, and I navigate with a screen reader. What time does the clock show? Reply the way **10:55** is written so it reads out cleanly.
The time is **8:20**
